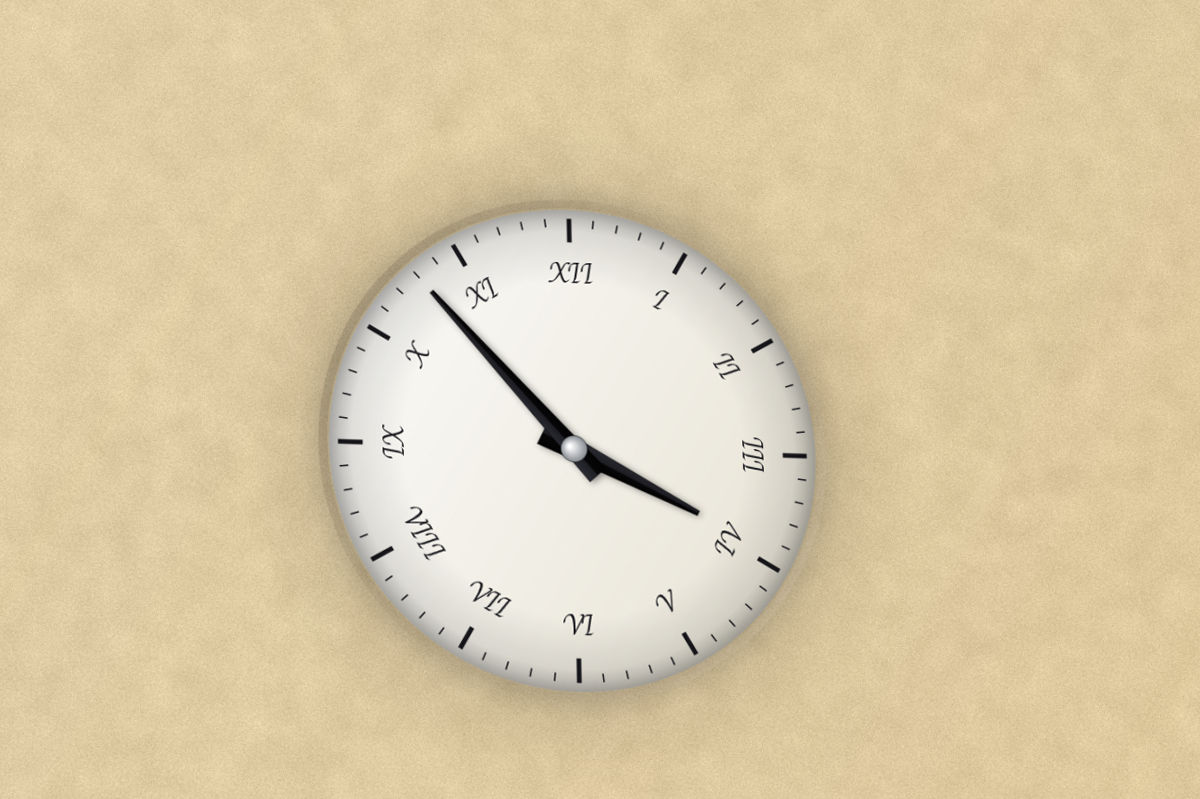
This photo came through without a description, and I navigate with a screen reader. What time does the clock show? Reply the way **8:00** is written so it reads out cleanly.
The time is **3:53**
